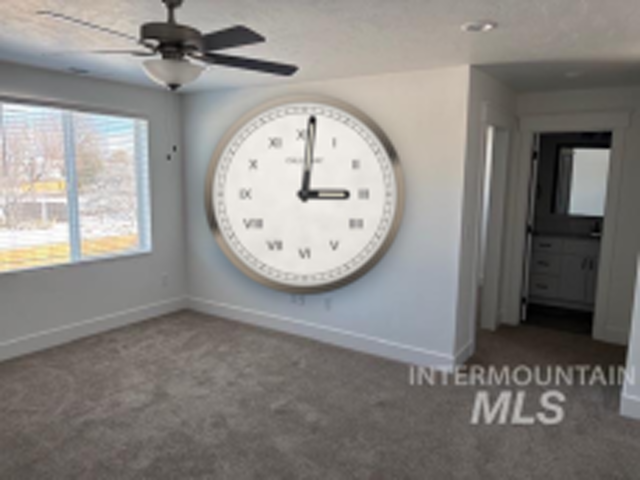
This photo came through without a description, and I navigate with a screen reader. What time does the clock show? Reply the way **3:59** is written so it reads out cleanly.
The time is **3:01**
